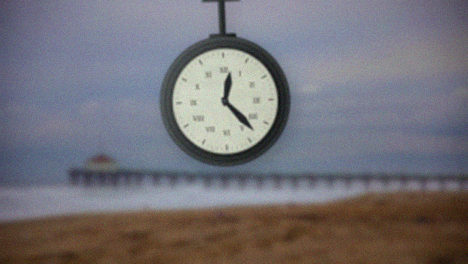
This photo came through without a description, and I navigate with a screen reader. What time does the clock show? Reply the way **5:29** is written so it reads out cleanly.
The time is **12:23**
